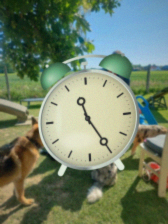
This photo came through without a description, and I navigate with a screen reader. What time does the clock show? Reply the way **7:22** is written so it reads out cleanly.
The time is **11:25**
